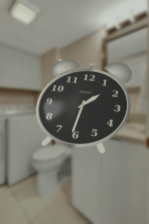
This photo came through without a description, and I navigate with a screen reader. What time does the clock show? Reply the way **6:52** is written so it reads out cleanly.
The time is **1:31**
